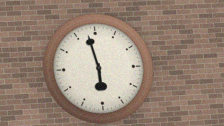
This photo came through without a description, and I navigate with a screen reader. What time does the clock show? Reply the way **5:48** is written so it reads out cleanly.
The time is **5:58**
